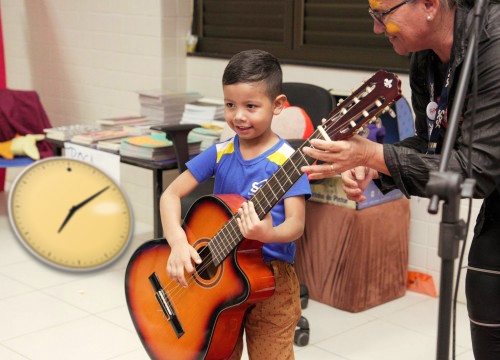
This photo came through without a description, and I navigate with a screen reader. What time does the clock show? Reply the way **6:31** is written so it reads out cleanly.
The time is **7:09**
